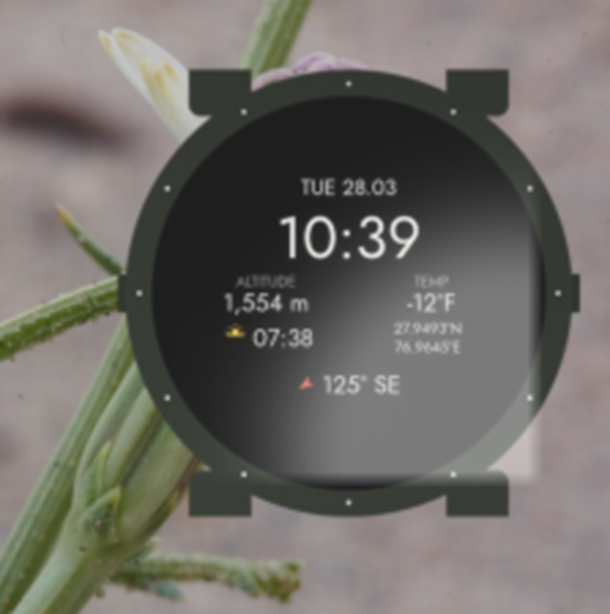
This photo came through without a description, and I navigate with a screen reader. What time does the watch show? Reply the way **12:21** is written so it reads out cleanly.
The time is **10:39**
